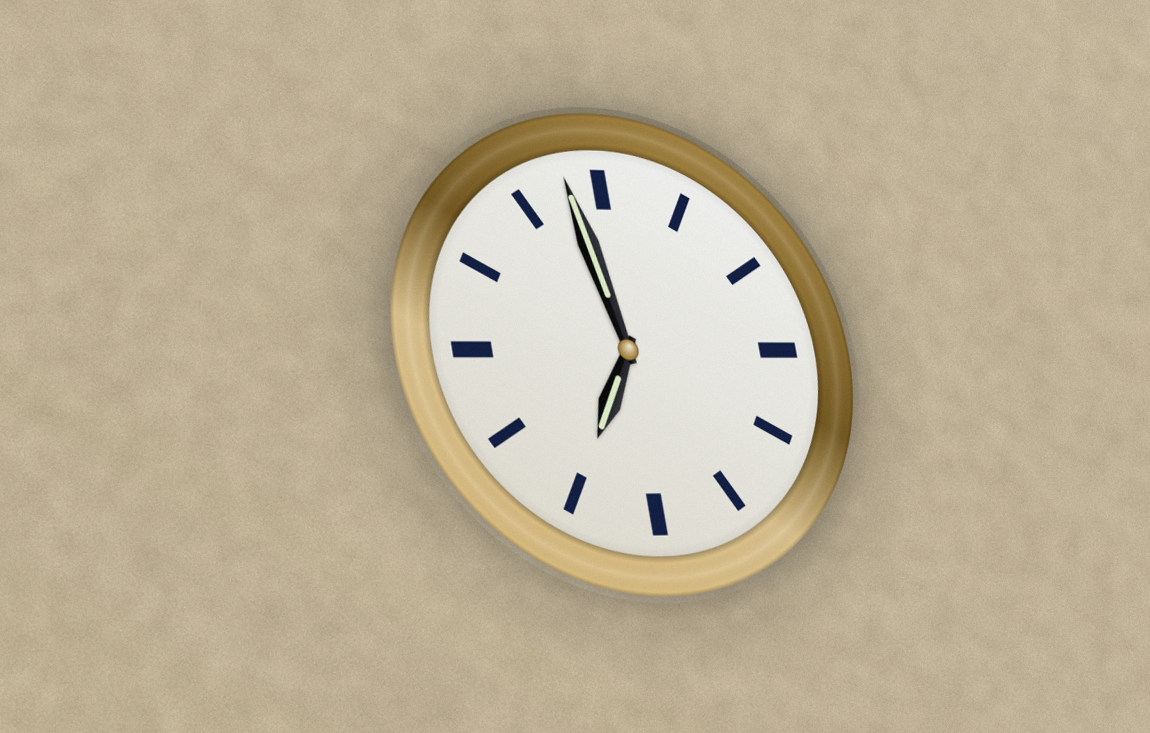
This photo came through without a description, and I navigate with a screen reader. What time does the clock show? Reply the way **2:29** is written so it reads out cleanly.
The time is **6:58**
